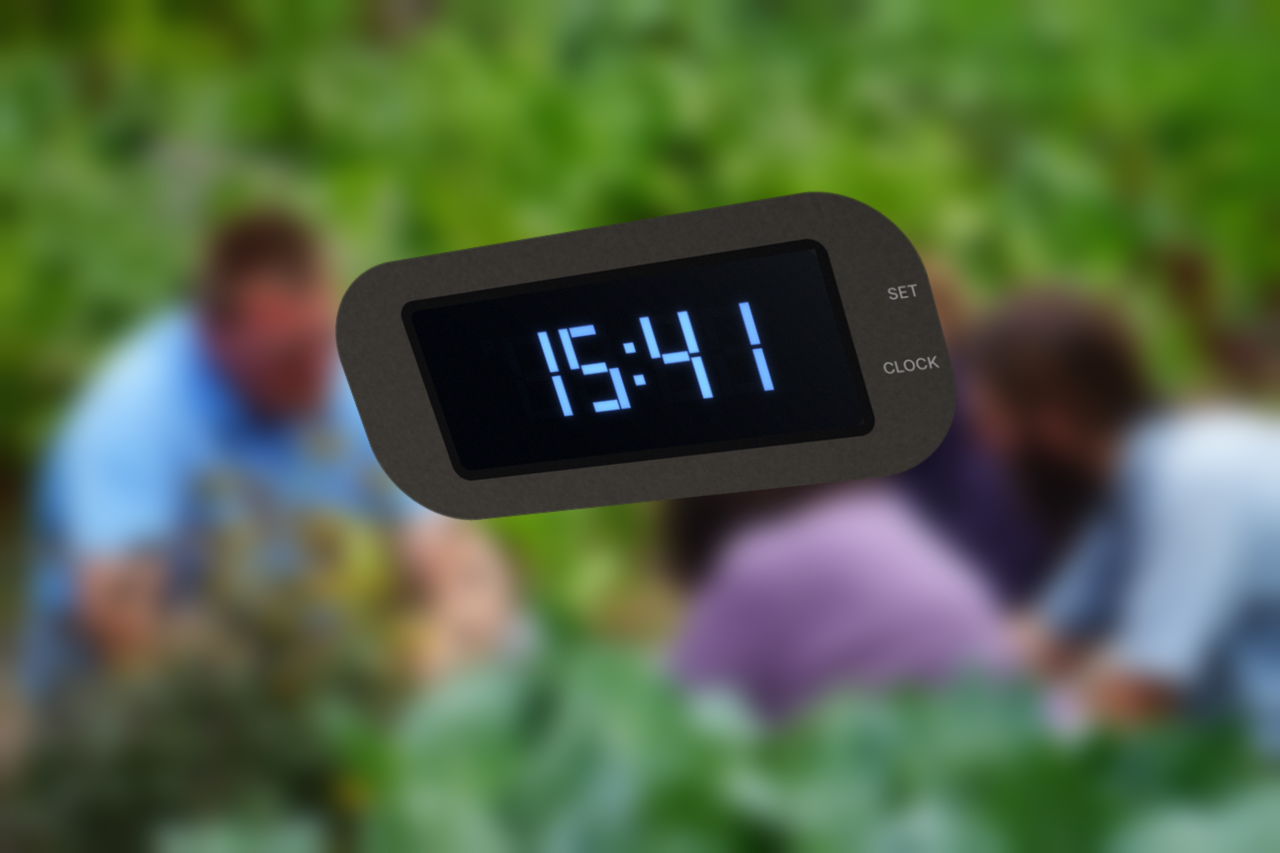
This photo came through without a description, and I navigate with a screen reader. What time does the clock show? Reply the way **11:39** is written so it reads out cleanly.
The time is **15:41**
